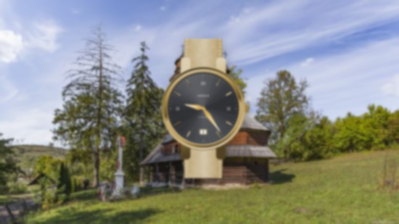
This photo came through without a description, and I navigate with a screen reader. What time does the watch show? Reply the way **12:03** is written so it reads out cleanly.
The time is **9:24**
